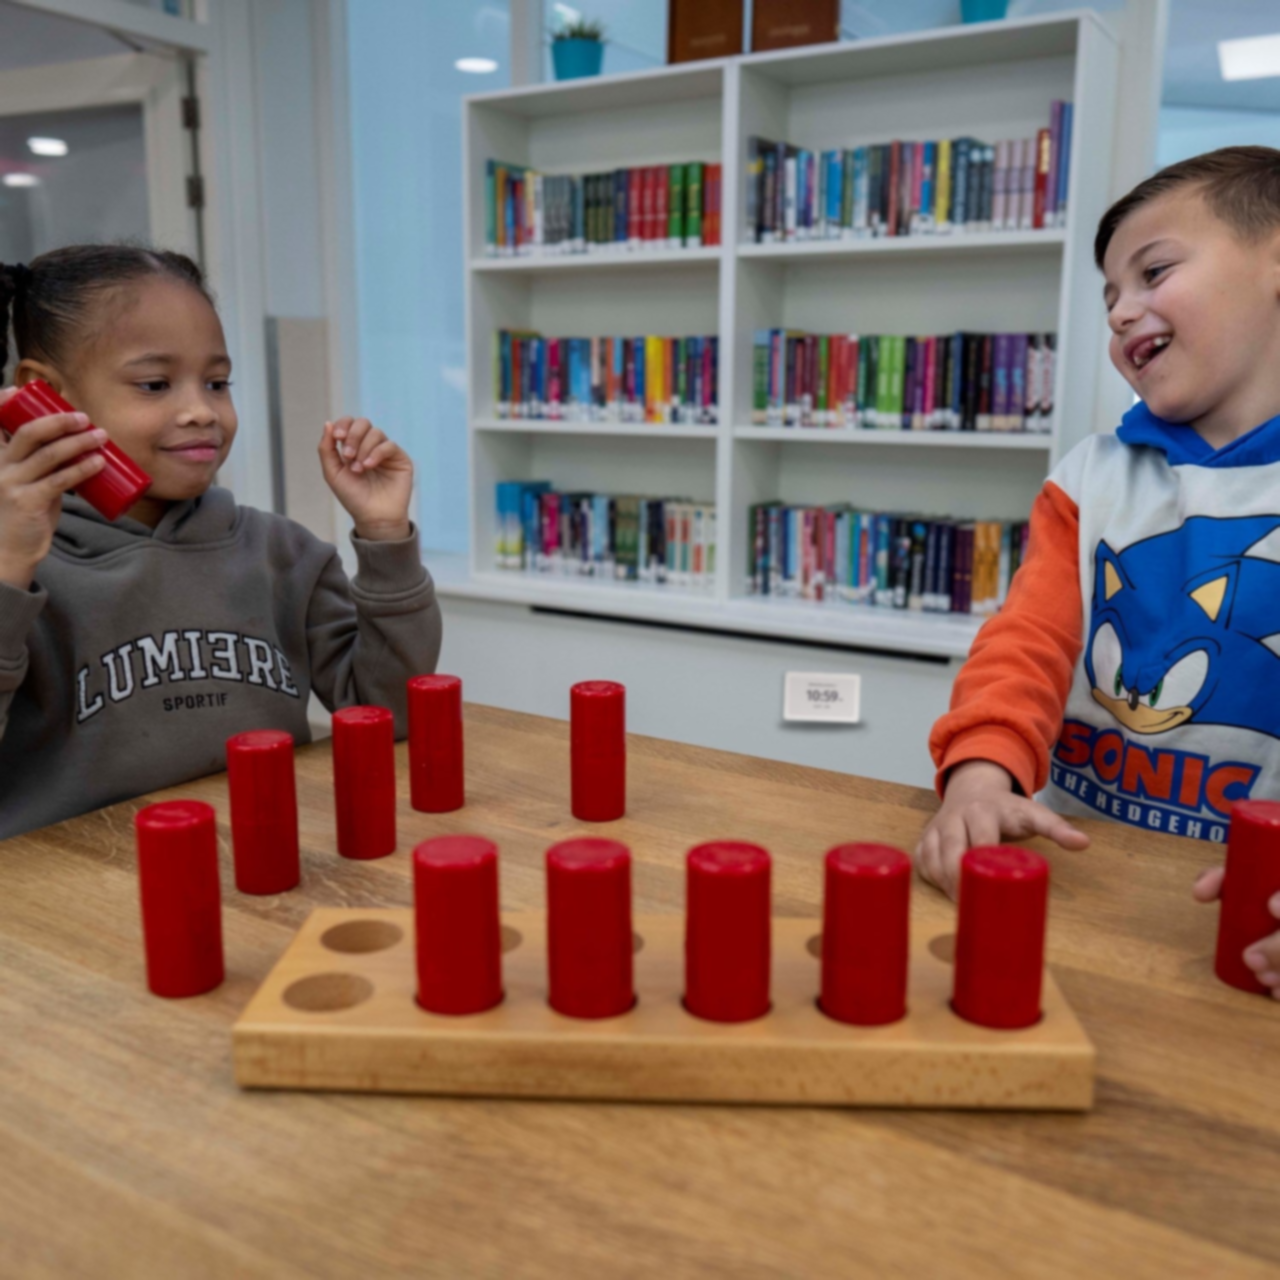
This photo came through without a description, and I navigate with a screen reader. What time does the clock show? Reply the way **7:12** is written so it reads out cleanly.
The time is **10:59**
